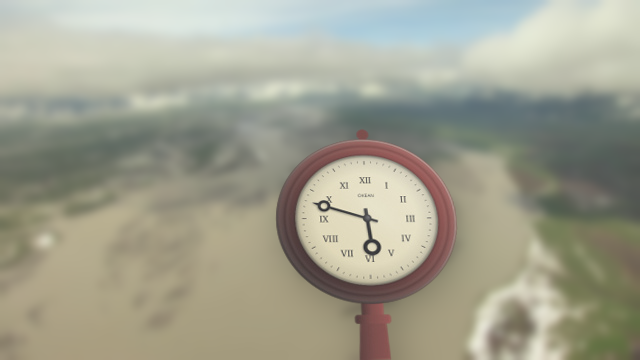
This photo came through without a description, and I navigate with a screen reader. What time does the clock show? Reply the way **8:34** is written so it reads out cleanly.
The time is **5:48**
